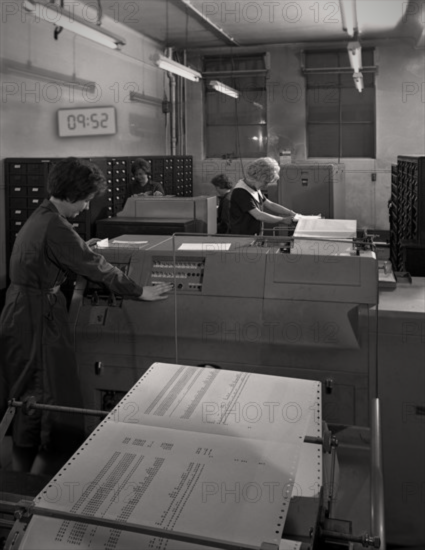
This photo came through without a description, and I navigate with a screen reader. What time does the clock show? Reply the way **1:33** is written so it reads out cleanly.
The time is **9:52**
